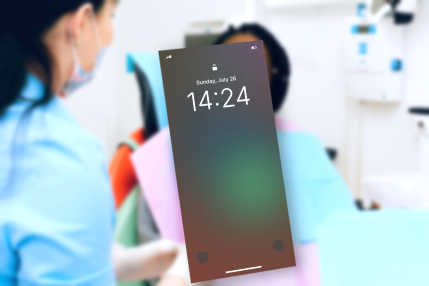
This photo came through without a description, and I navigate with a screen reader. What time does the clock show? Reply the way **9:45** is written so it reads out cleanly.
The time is **14:24**
